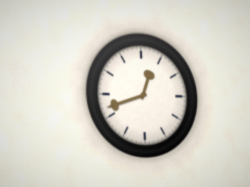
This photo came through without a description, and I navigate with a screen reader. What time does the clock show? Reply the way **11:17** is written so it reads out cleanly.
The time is **12:42**
